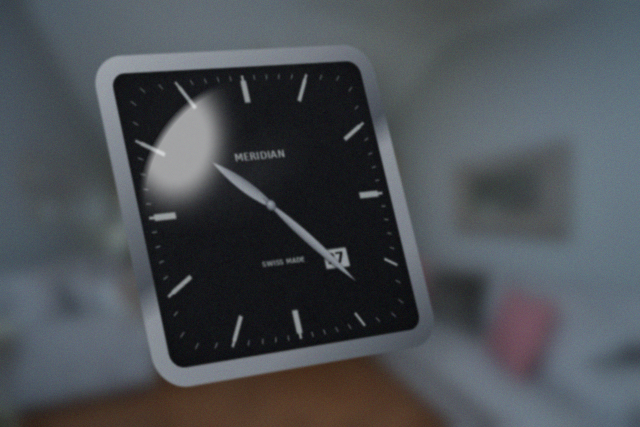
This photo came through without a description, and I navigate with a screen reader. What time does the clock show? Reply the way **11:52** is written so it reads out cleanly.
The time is **10:23**
